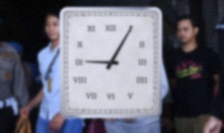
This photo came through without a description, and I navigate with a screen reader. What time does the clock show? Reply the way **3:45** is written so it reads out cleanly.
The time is **9:05**
